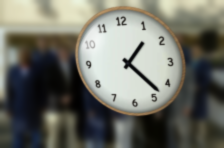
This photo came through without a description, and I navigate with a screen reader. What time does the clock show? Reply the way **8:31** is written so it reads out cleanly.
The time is **1:23**
